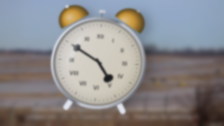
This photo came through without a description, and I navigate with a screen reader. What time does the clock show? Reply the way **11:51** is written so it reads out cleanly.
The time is **4:50**
